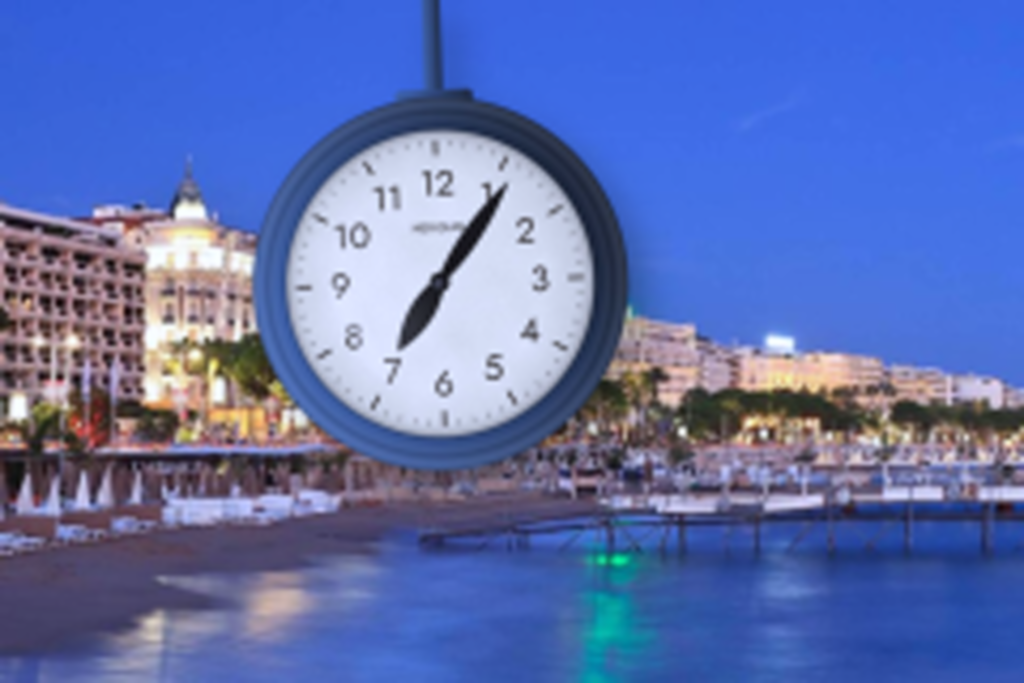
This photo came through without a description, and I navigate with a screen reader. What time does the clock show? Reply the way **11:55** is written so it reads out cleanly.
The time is **7:06**
